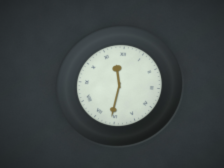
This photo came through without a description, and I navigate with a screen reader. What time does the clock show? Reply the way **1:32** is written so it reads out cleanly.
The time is **11:31**
